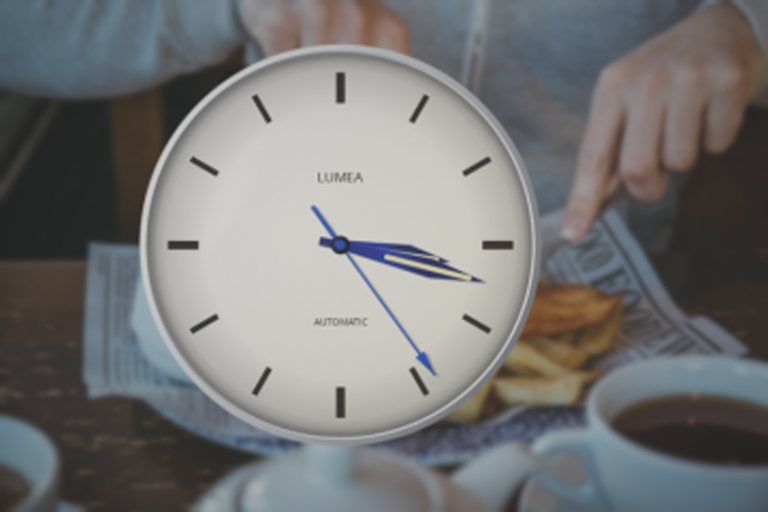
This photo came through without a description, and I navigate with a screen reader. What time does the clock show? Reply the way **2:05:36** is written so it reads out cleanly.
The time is **3:17:24**
